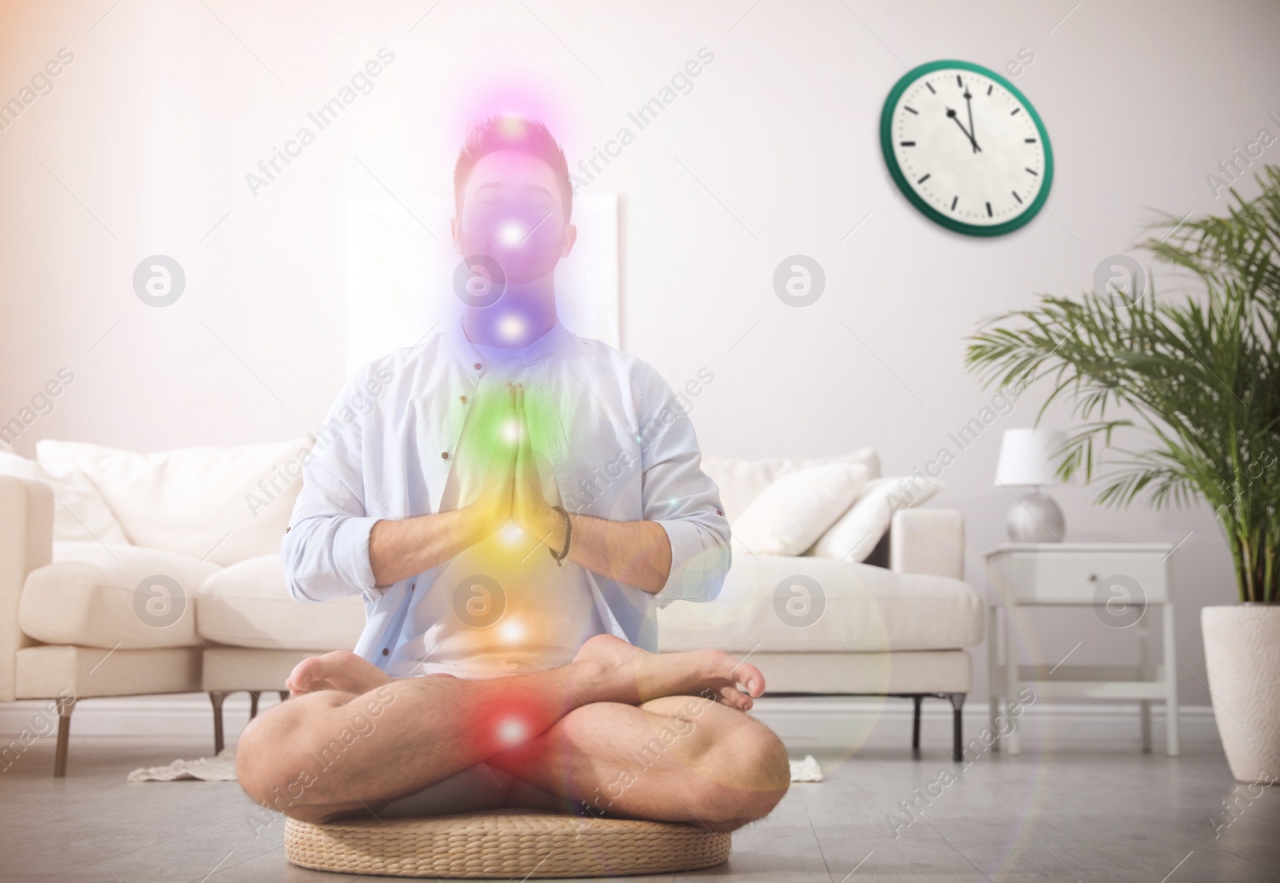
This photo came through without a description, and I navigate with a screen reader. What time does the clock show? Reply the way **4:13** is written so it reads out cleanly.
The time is **11:01**
